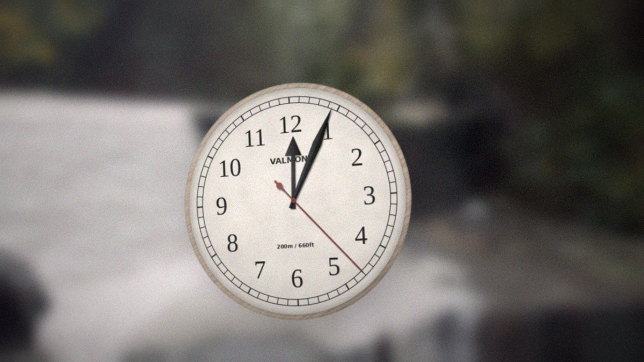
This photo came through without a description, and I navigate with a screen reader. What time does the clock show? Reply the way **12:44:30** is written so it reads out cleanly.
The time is **12:04:23**
